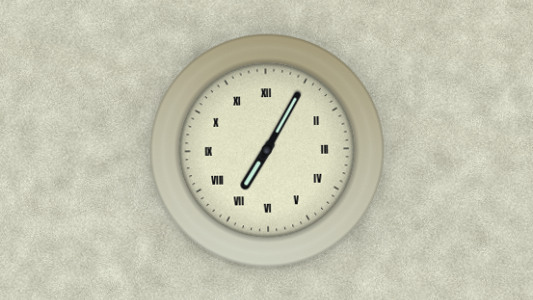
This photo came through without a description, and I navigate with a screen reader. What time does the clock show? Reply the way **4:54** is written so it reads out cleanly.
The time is **7:05**
